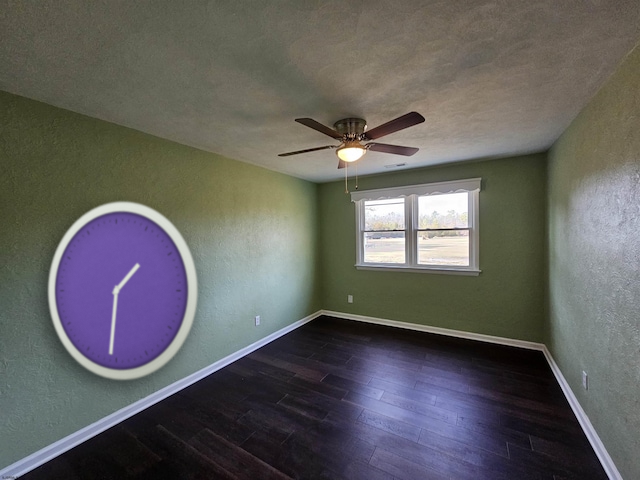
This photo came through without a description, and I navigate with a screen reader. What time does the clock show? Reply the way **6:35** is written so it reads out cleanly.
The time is **1:31**
